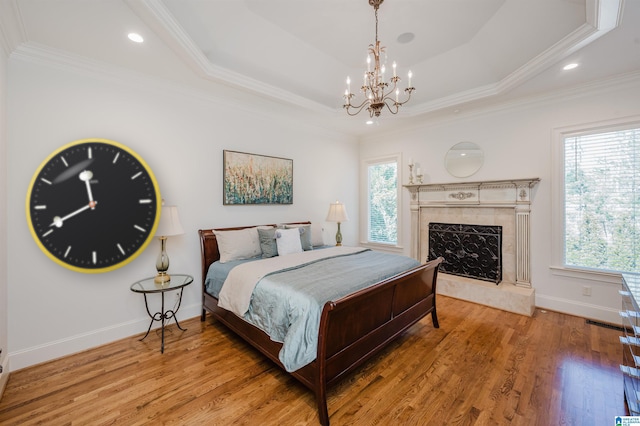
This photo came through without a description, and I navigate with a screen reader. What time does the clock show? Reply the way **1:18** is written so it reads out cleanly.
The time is **11:41**
